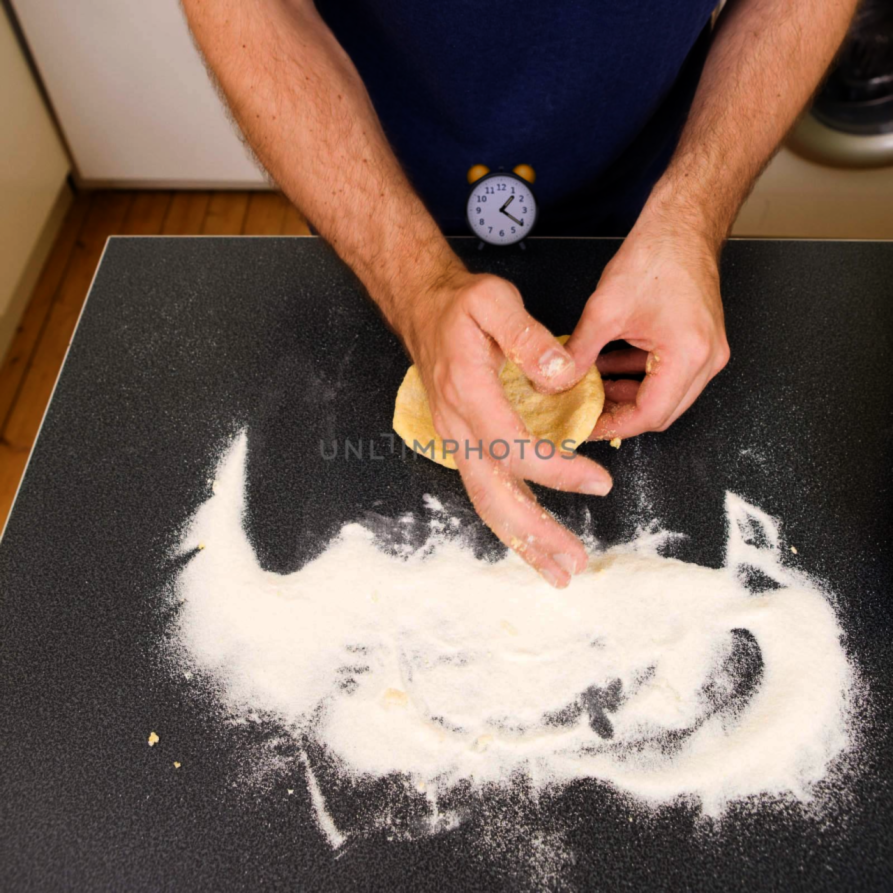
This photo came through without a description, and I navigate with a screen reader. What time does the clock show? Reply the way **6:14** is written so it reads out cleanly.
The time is **1:21**
